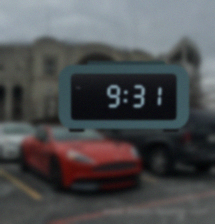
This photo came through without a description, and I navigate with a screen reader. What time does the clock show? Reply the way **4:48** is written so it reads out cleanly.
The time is **9:31**
